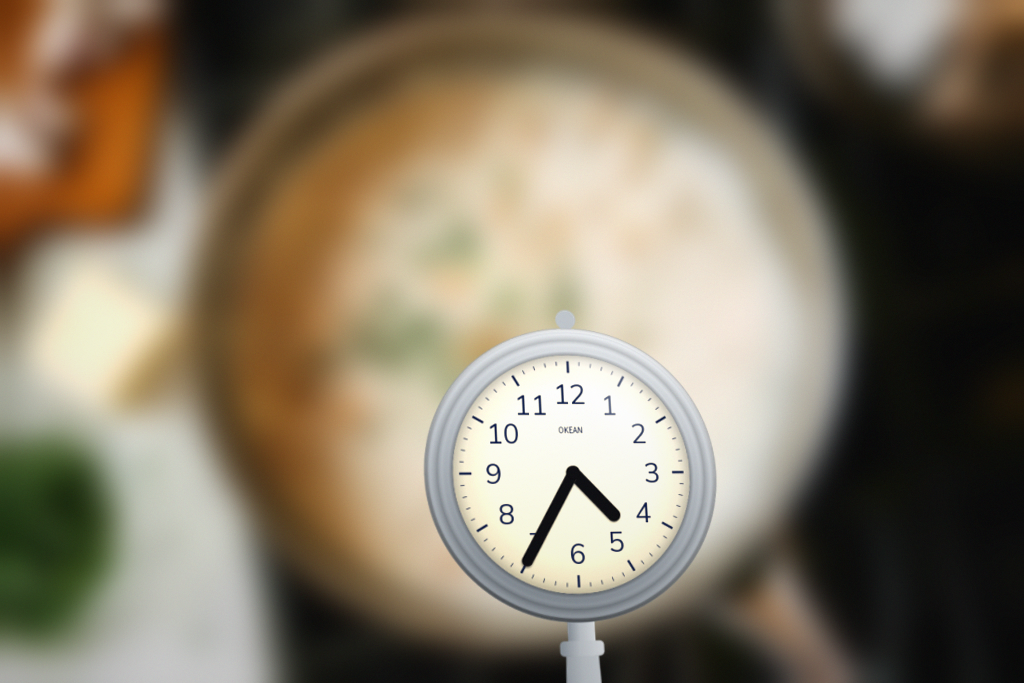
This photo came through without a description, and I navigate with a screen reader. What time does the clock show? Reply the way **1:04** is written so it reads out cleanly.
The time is **4:35**
